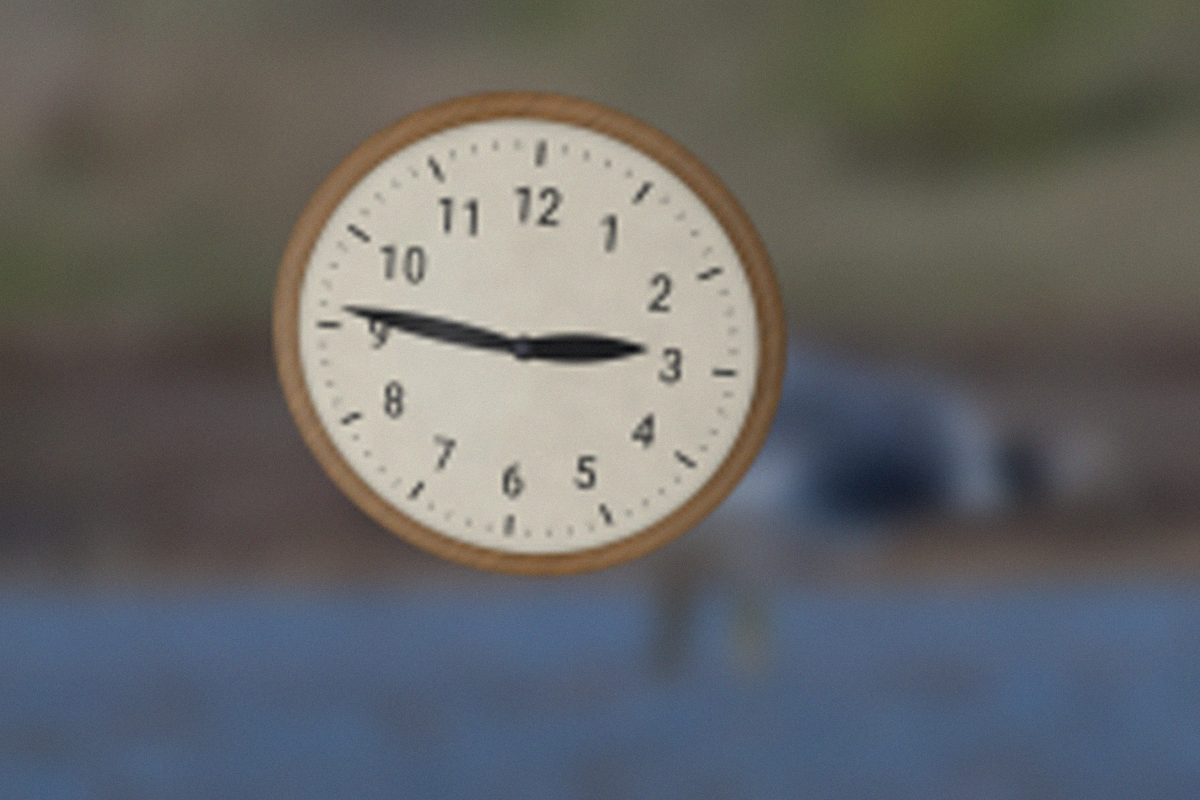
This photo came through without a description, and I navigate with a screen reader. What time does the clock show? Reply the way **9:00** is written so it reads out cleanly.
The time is **2:46**
